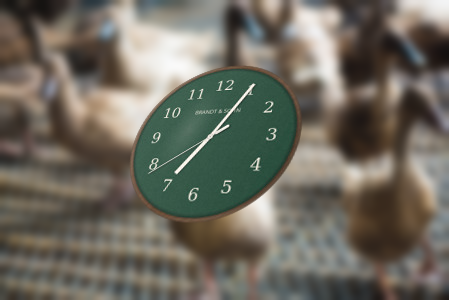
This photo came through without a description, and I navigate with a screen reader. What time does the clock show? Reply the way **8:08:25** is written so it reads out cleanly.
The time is **7:04:39**
